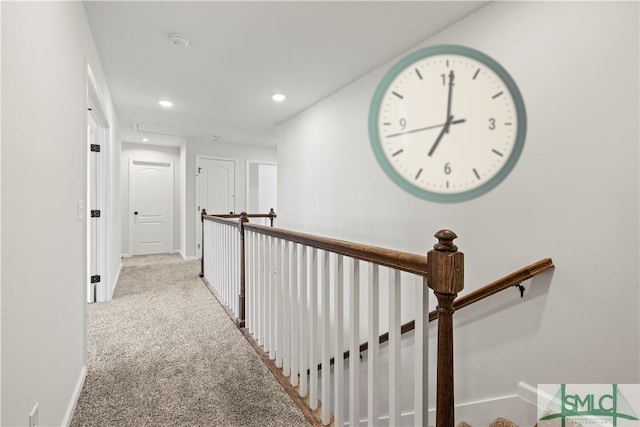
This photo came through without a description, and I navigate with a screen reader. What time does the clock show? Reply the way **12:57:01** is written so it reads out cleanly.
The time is **7:00:43**
